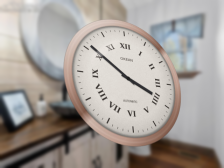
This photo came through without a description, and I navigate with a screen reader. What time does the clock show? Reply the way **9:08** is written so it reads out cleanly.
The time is **3:51**
